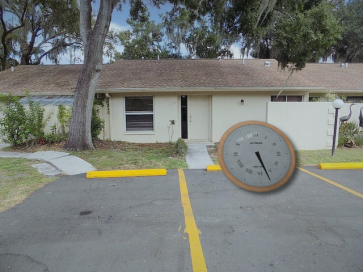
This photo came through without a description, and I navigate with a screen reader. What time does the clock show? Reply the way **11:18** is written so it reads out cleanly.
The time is **5:27**
